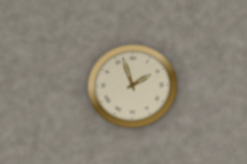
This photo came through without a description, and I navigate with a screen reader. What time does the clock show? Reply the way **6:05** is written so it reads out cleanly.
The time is **1:57**
